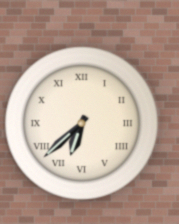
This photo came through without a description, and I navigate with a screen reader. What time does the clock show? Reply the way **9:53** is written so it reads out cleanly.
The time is **6:38**
